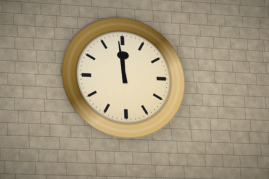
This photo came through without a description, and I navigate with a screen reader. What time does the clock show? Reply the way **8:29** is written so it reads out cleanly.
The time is **11:59**
